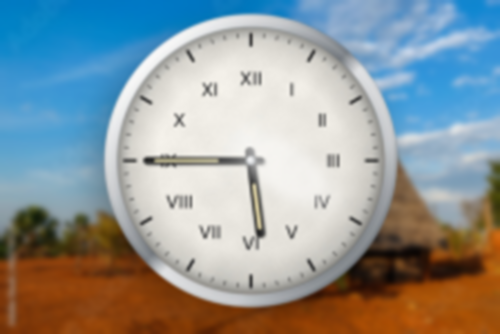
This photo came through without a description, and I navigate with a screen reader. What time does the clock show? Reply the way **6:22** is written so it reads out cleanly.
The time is **5:45**
